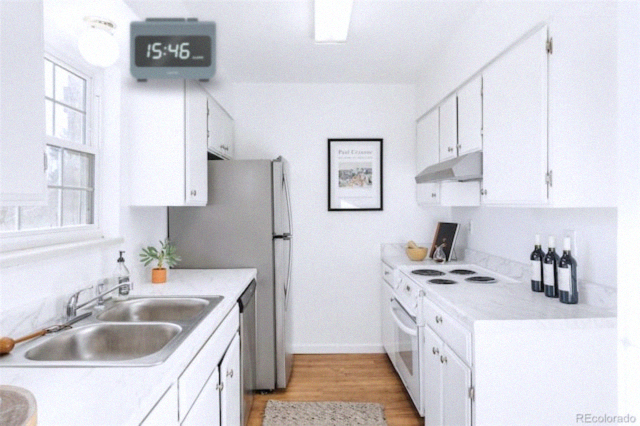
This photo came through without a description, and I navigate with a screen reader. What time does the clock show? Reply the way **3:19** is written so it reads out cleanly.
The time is **15:46**
